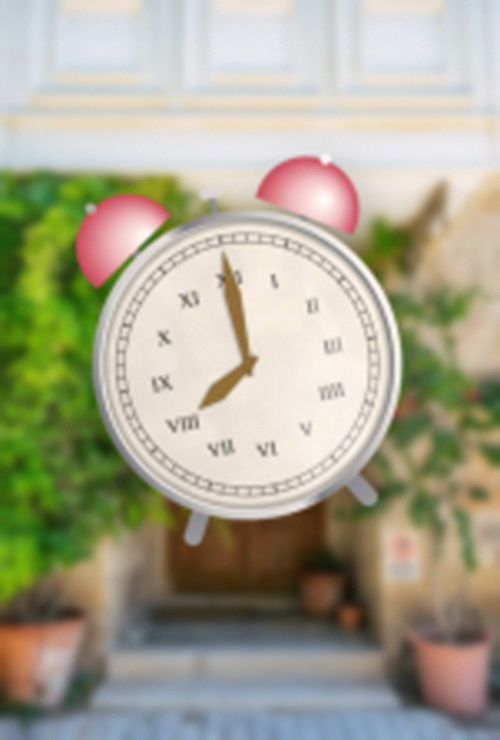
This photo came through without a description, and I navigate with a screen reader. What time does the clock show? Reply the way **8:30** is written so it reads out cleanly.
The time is **8:00**
